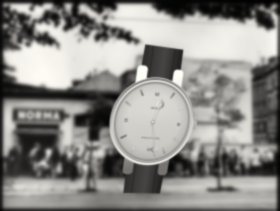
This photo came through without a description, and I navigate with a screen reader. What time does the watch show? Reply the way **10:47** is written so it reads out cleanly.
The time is **12:28**
